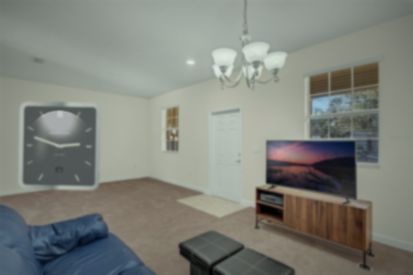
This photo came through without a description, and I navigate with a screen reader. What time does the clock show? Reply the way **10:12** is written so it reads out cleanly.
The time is **2:48**
